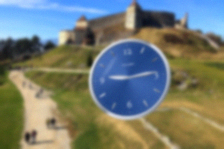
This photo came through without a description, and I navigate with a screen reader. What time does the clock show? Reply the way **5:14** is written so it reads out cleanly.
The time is **9:14**
